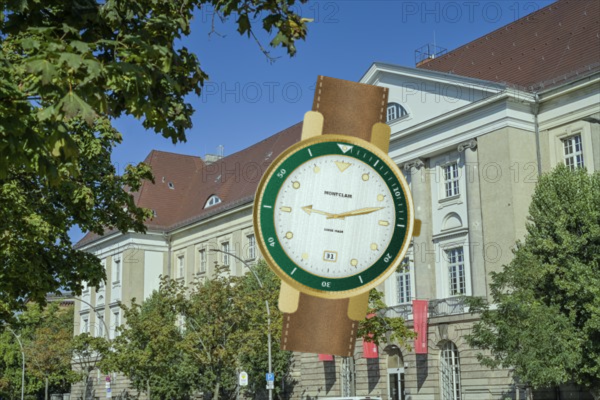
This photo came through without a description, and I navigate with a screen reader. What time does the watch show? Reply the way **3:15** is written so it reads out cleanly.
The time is **9:12**
